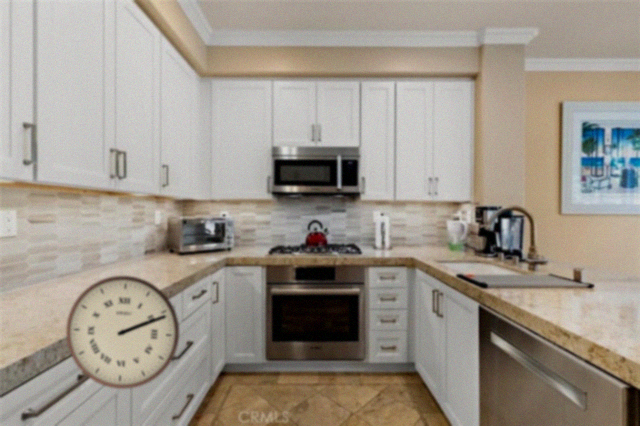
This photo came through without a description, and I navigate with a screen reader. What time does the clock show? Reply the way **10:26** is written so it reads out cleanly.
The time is **2:11**
